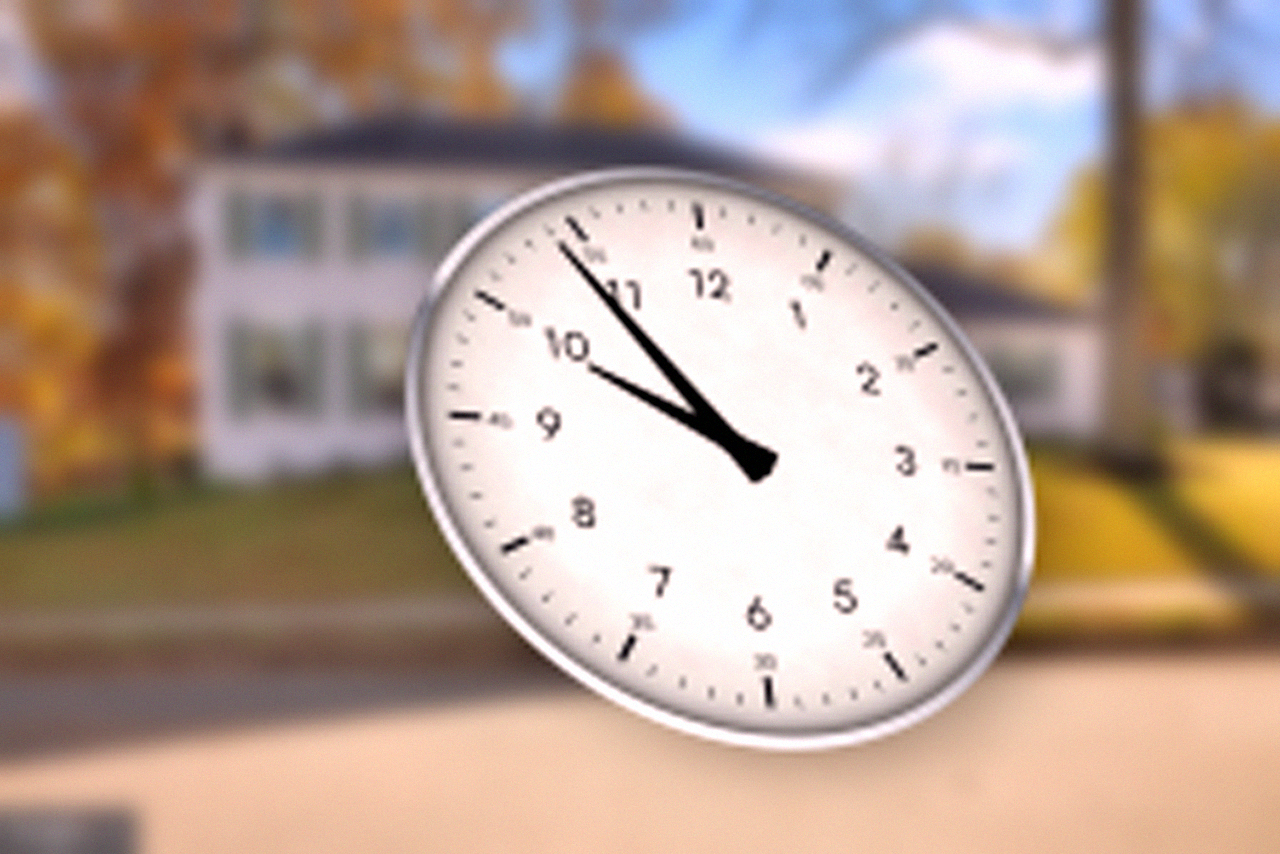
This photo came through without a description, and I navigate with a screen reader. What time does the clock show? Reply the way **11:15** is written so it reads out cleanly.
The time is **9:54**
